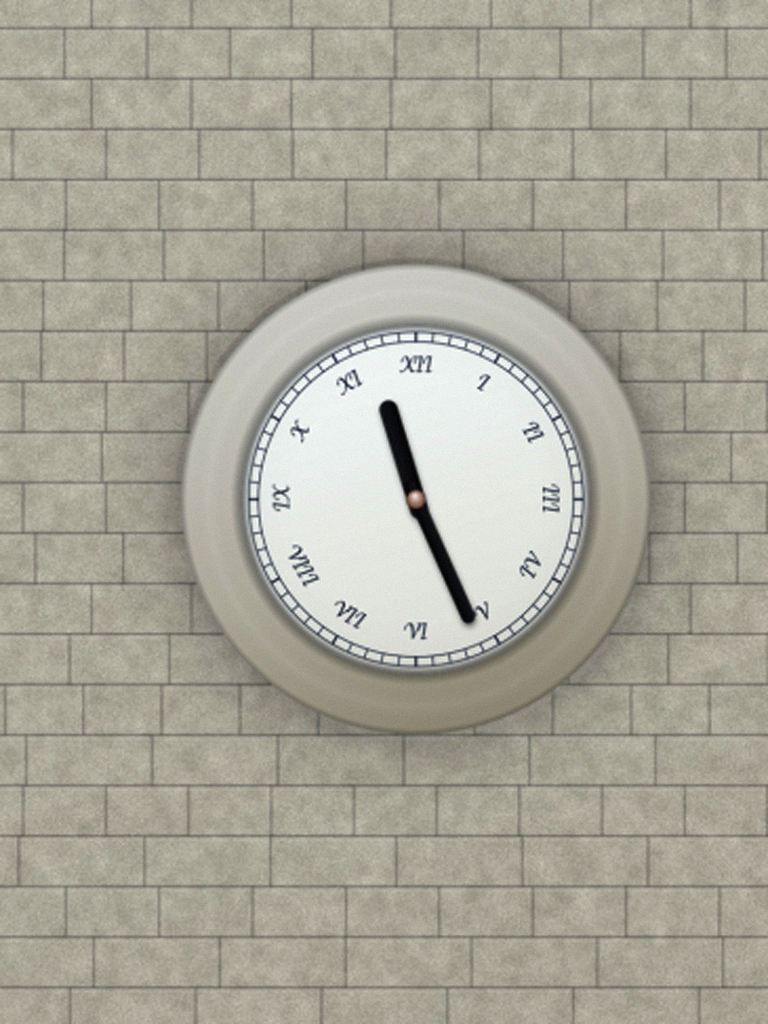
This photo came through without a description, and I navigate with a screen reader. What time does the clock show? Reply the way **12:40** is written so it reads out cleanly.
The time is **11:26**
